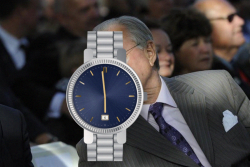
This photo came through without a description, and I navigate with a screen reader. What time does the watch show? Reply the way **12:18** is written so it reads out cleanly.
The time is **5:59**
